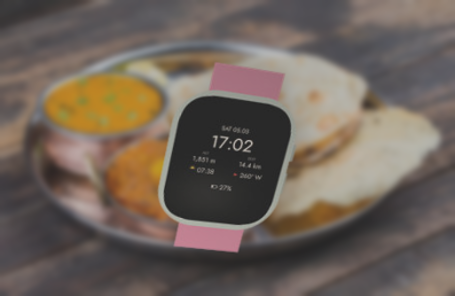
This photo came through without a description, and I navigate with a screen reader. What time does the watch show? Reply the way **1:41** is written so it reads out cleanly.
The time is **17:02**
